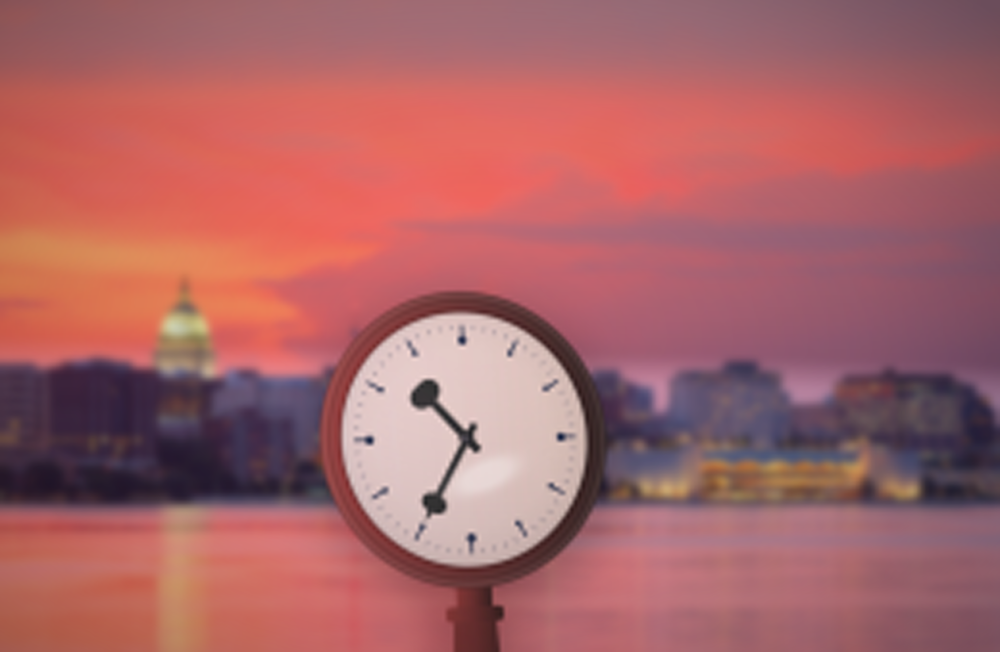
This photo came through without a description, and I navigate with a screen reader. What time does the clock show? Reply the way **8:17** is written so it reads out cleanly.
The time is **10:35**
